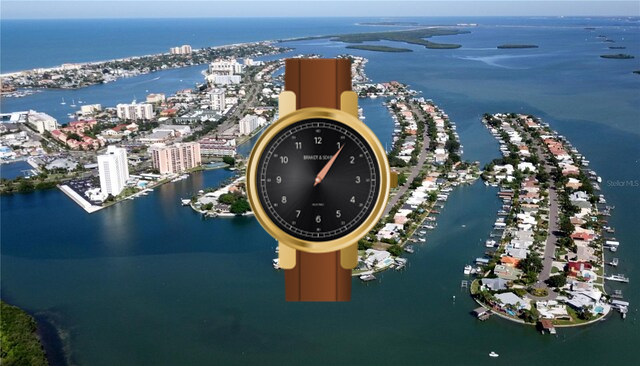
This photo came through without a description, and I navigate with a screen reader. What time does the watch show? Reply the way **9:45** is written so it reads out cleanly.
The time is **1:06**
